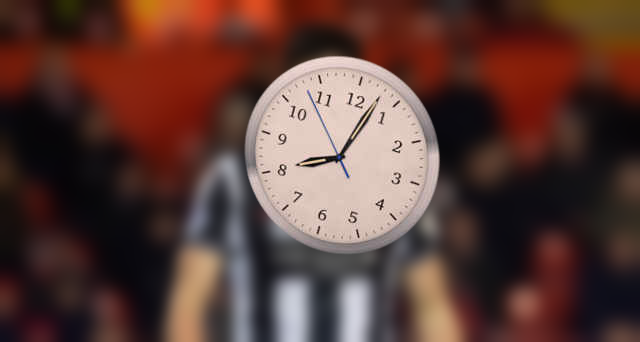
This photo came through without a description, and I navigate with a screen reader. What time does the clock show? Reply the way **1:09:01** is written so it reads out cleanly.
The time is **8:02:53**
